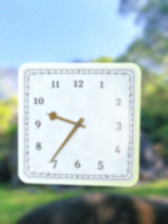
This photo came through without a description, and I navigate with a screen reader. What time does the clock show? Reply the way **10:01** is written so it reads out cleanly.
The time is **9:36**
